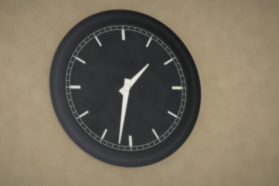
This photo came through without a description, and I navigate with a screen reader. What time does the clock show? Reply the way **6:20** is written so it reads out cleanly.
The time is **1:32**
